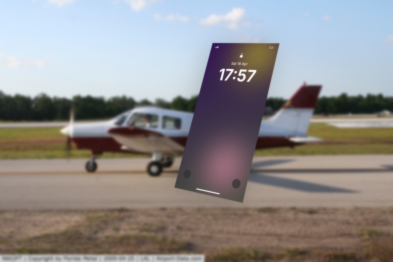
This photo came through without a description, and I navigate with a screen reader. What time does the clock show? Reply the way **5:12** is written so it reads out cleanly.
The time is **17:57**
